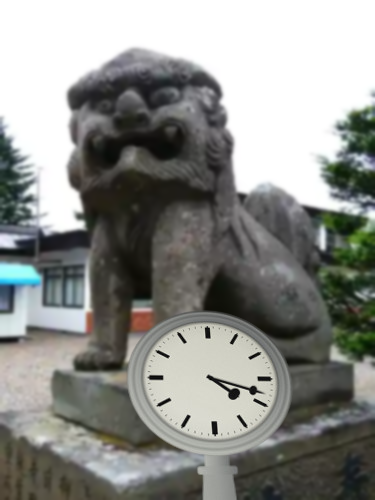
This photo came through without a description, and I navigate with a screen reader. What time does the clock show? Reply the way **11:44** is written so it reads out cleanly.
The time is **4:18**
